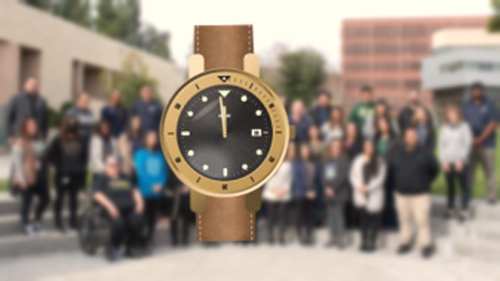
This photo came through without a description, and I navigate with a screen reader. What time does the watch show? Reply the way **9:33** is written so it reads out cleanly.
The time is **11:59**
